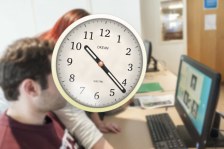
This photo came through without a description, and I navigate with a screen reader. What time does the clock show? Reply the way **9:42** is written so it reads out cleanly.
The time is **10:22**
